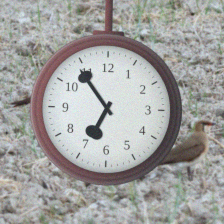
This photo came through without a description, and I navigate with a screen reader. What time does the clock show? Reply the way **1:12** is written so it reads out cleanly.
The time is **6:54**
